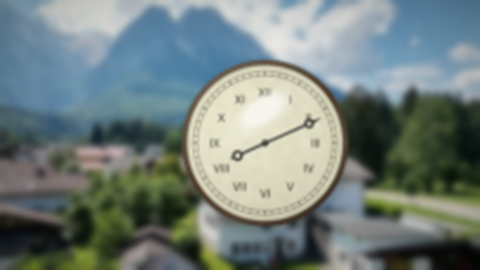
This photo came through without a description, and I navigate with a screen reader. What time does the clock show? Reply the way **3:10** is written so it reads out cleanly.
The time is **8:11**
